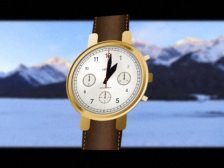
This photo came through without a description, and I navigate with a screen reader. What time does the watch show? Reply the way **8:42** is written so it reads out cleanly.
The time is **1:01**
